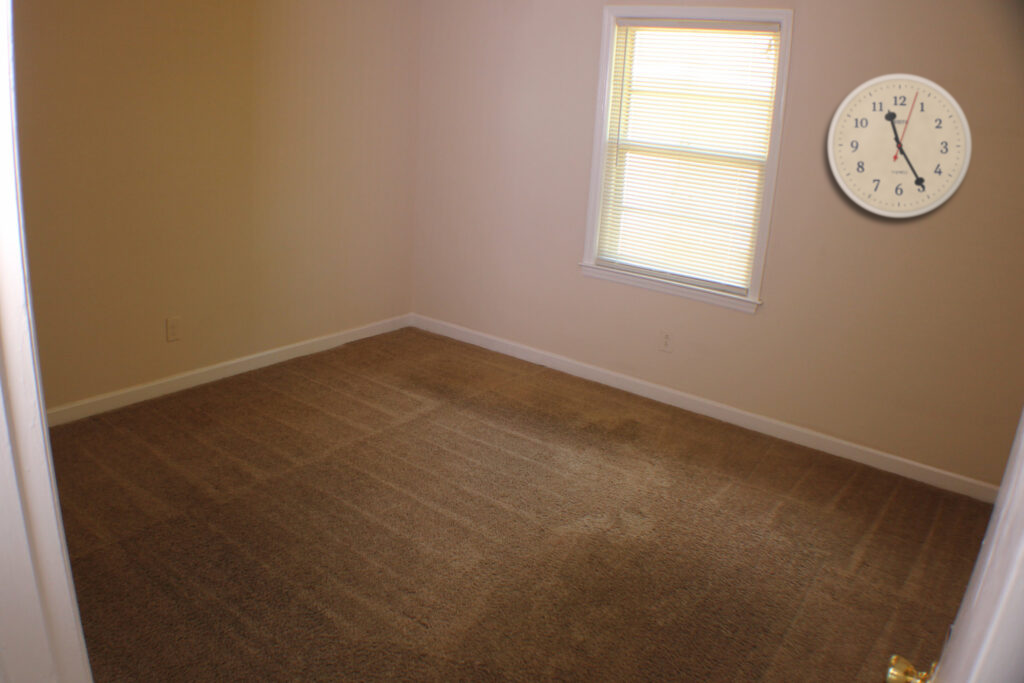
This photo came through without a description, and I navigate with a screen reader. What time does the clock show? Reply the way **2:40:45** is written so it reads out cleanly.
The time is **11:25:03**
